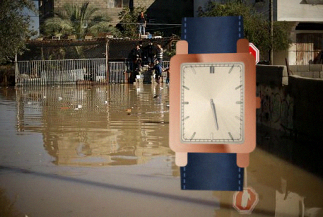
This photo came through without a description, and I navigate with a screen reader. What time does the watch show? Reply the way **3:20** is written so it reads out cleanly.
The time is **5:28**
